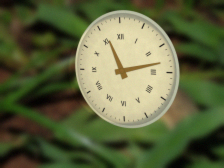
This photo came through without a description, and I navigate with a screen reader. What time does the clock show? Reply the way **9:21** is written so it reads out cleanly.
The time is **11:13**
